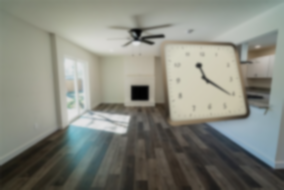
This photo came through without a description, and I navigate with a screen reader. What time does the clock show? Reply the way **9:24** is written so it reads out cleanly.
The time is **11:21**
